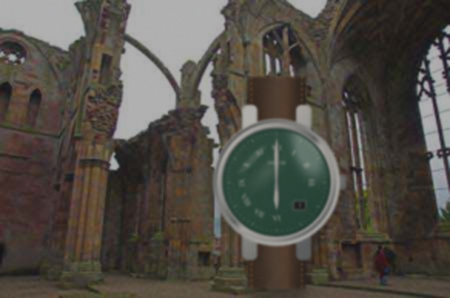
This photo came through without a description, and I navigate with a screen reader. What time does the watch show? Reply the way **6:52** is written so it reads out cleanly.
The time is **6:00**
